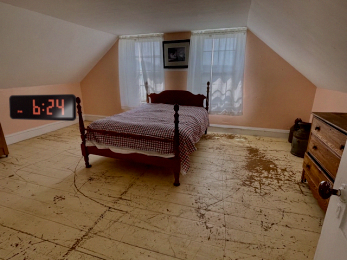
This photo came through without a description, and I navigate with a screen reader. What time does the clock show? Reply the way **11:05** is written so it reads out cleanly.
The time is **6:24**
